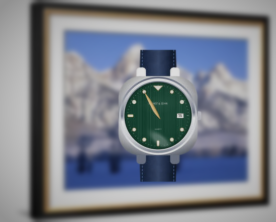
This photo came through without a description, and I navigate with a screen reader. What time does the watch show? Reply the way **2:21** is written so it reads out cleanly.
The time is **10:55**
